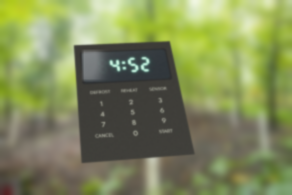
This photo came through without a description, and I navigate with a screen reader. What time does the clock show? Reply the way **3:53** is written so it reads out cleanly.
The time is **4:52**
